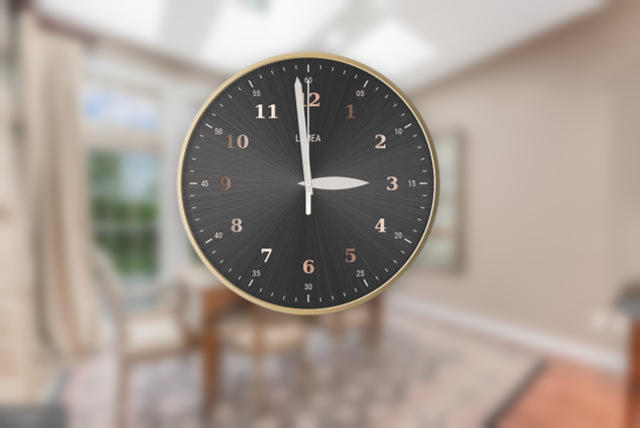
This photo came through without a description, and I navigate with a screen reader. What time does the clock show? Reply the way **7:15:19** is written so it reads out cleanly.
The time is **2:59:00**
